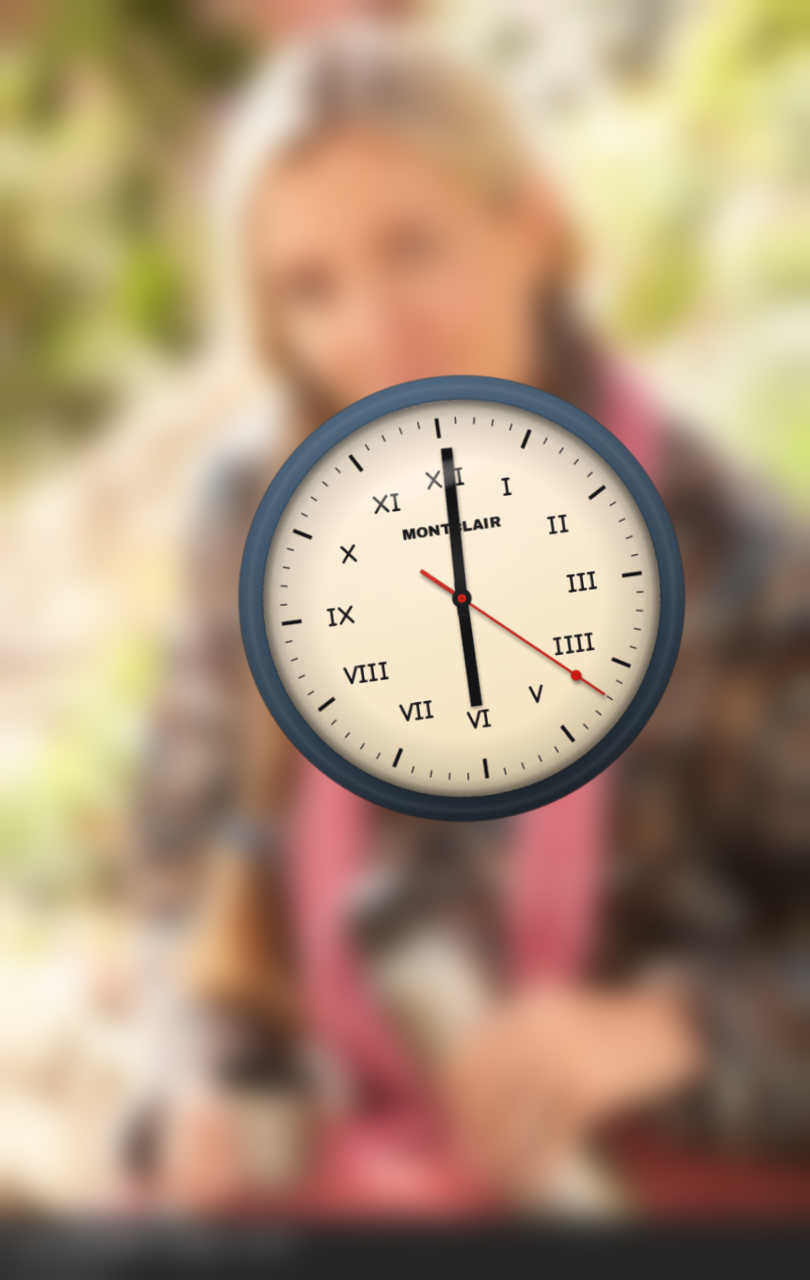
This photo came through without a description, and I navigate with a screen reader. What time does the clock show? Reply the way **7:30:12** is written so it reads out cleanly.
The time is **6:00:22**
